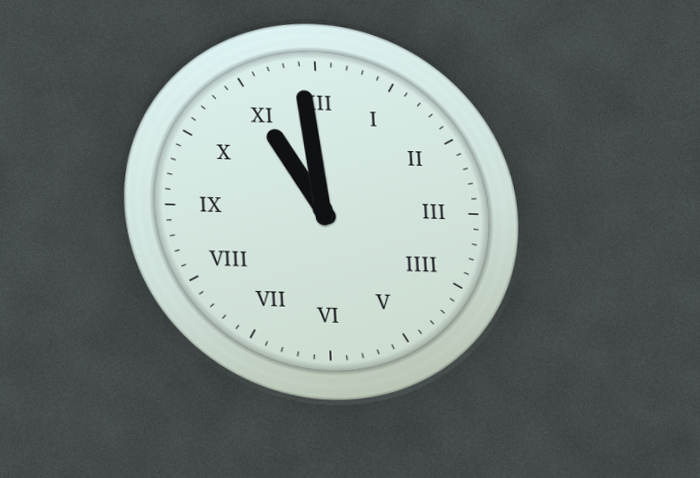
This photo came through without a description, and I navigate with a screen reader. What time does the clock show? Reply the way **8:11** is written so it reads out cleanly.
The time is **10:59**
